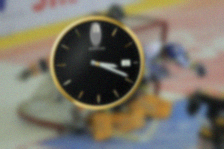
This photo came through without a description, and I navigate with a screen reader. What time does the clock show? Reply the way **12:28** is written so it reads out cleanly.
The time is **3:19**
